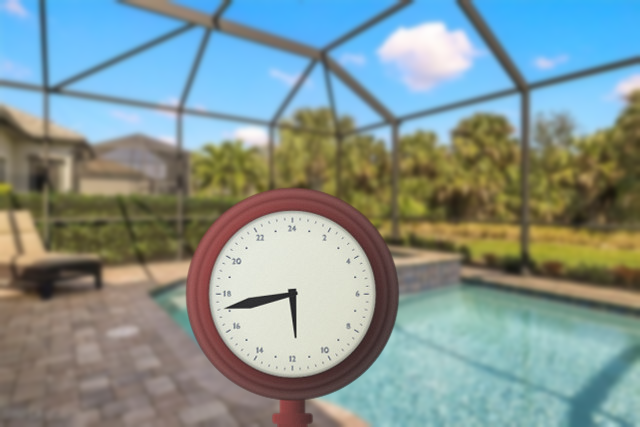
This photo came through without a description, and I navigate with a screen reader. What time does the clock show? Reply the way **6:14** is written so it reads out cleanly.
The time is **11:43**
